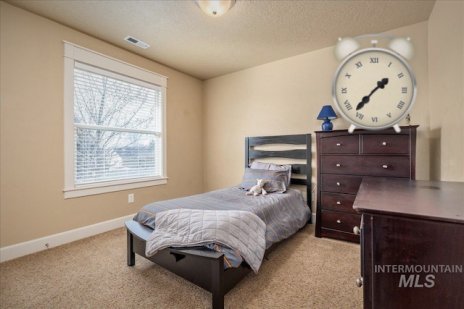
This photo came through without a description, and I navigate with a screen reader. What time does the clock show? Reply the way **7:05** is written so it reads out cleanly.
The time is **1:37**
